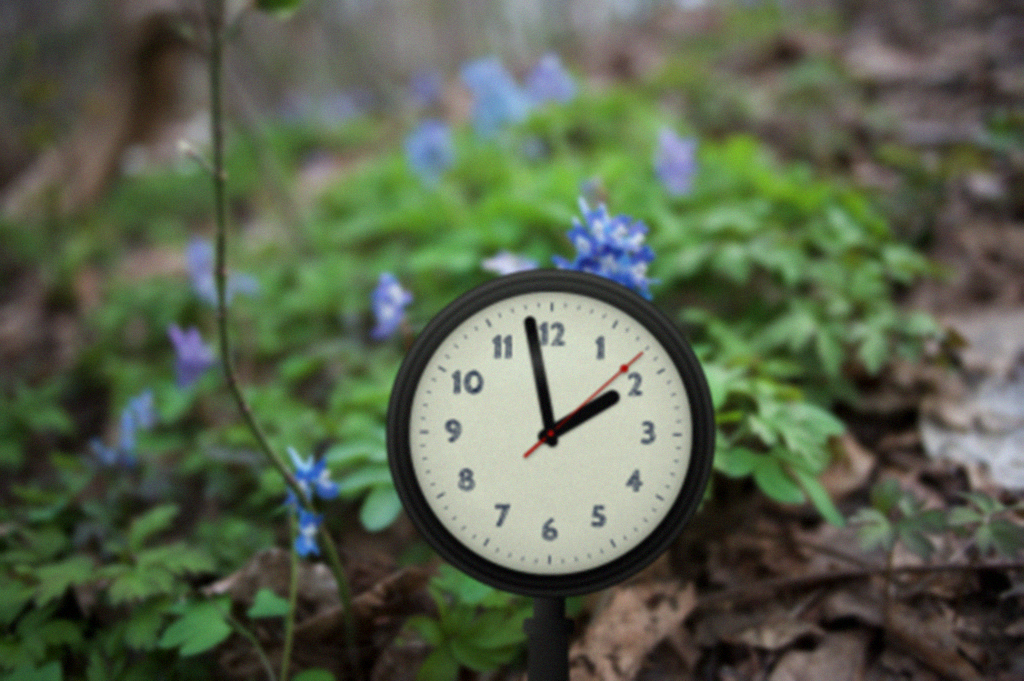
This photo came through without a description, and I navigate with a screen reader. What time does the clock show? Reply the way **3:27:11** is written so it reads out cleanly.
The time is **1:58:08**
